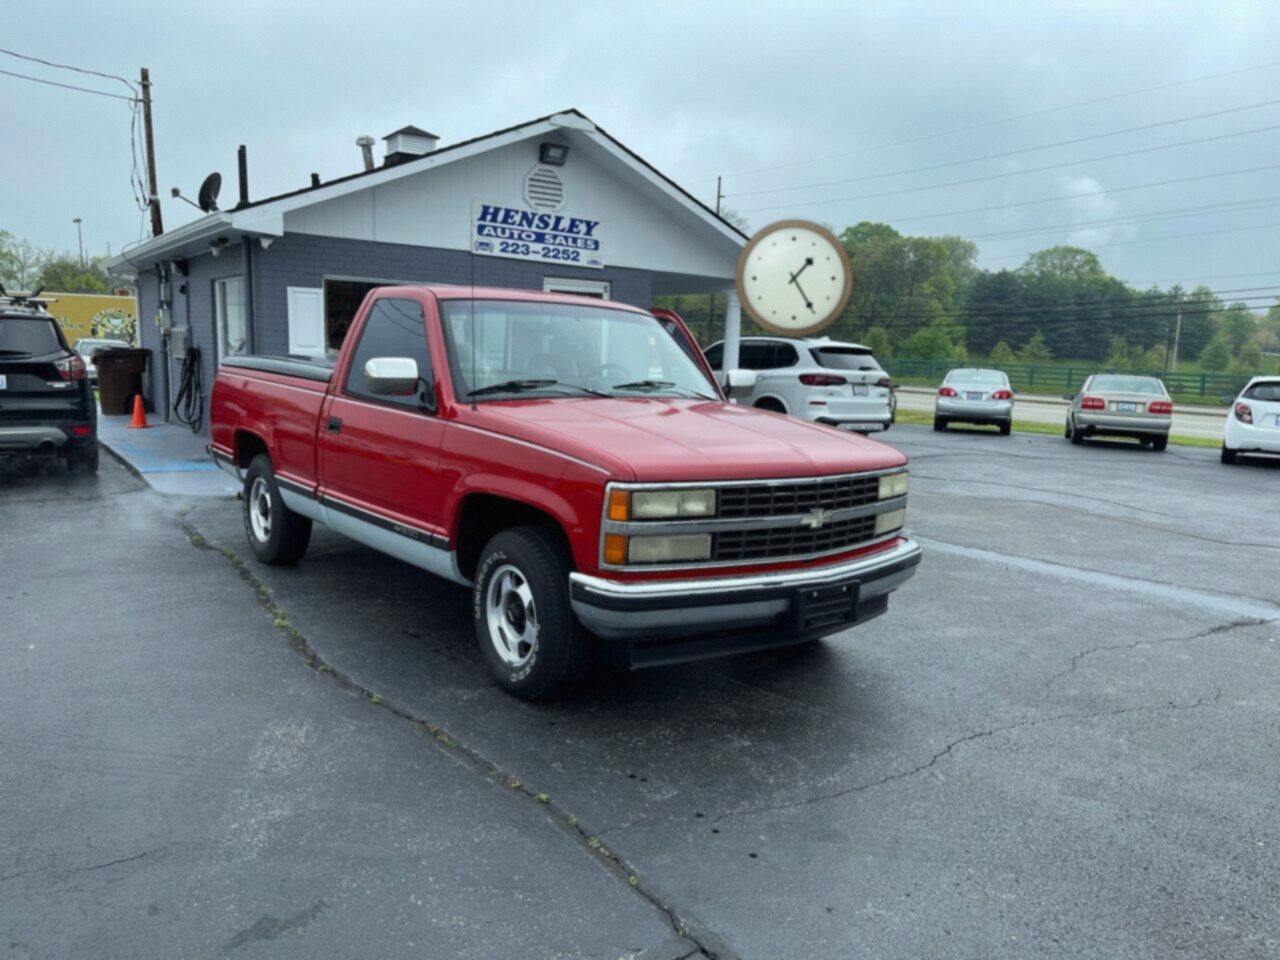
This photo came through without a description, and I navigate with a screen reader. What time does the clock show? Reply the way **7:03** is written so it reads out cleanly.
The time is **1:25**
